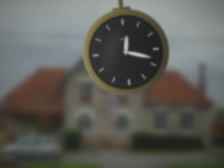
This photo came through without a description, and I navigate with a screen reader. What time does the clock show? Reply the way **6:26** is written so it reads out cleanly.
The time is **12:18**
